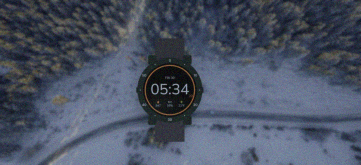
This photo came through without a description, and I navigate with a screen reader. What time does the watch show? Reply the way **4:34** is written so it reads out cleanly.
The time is **5:34**
